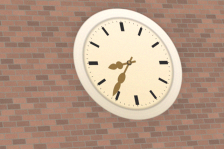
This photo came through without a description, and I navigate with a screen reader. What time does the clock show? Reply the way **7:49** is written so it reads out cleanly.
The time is **8:36**
